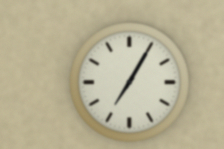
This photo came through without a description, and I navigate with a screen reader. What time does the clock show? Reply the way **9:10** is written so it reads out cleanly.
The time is **7:05**
